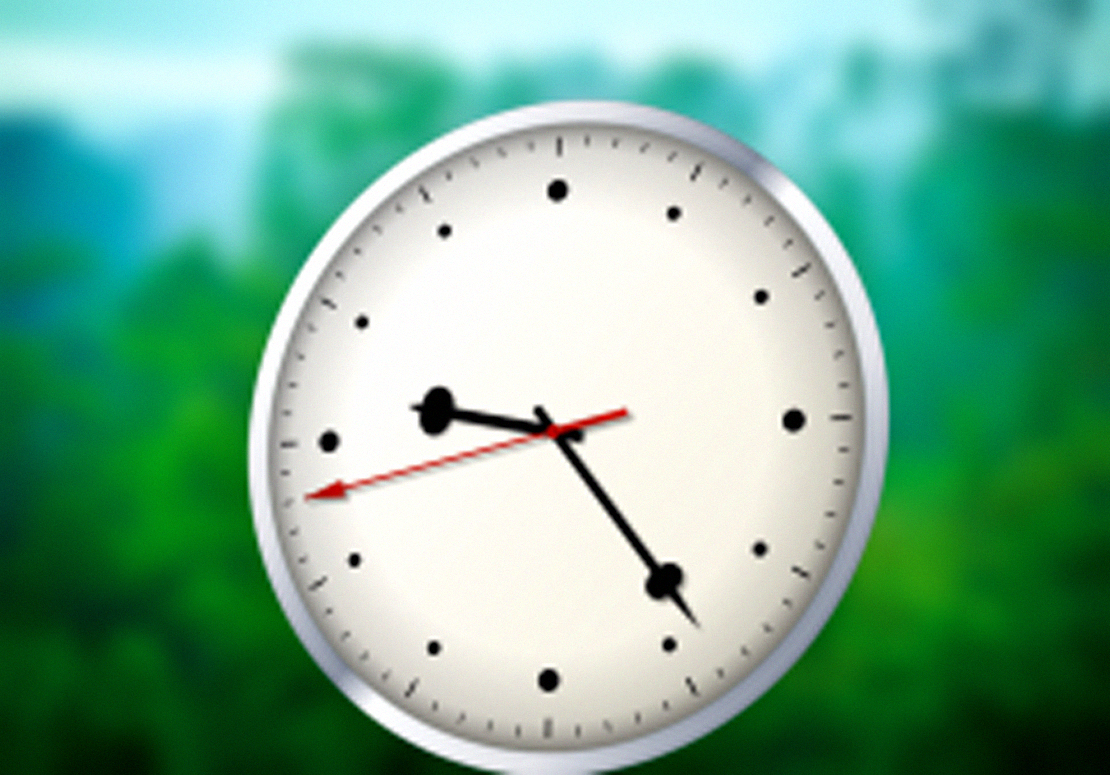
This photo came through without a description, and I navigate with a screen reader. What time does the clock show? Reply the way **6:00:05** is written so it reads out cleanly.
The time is **9:23:43**
